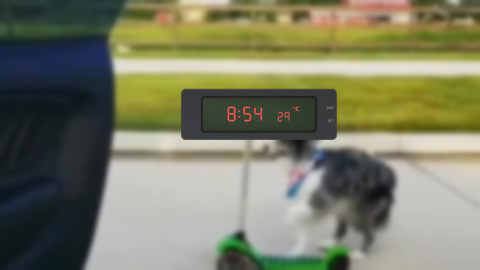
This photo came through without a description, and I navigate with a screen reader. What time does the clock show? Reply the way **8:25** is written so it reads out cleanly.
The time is **8:54**
